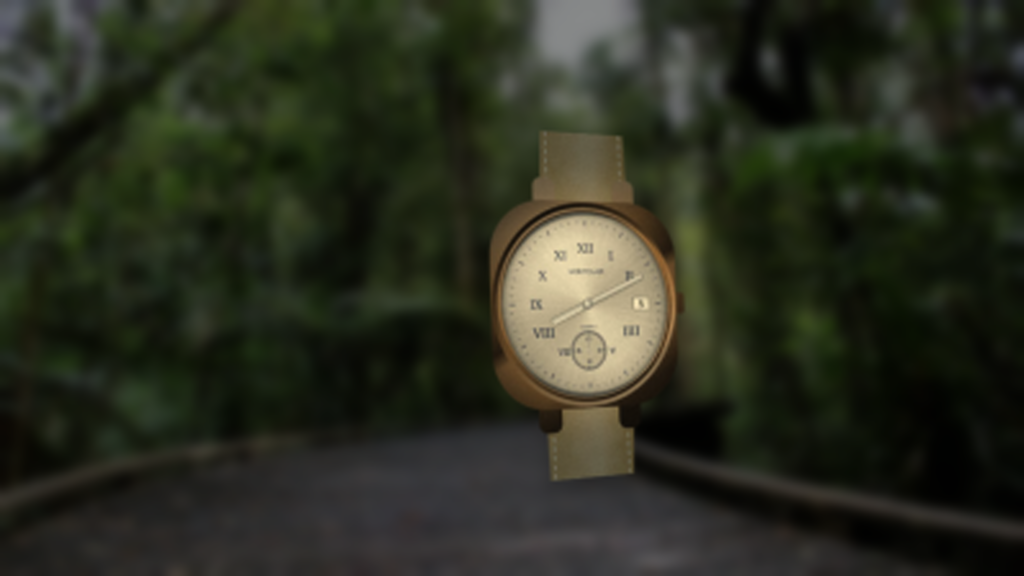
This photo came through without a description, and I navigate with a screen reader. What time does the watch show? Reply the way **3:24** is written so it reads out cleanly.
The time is **8:11**
